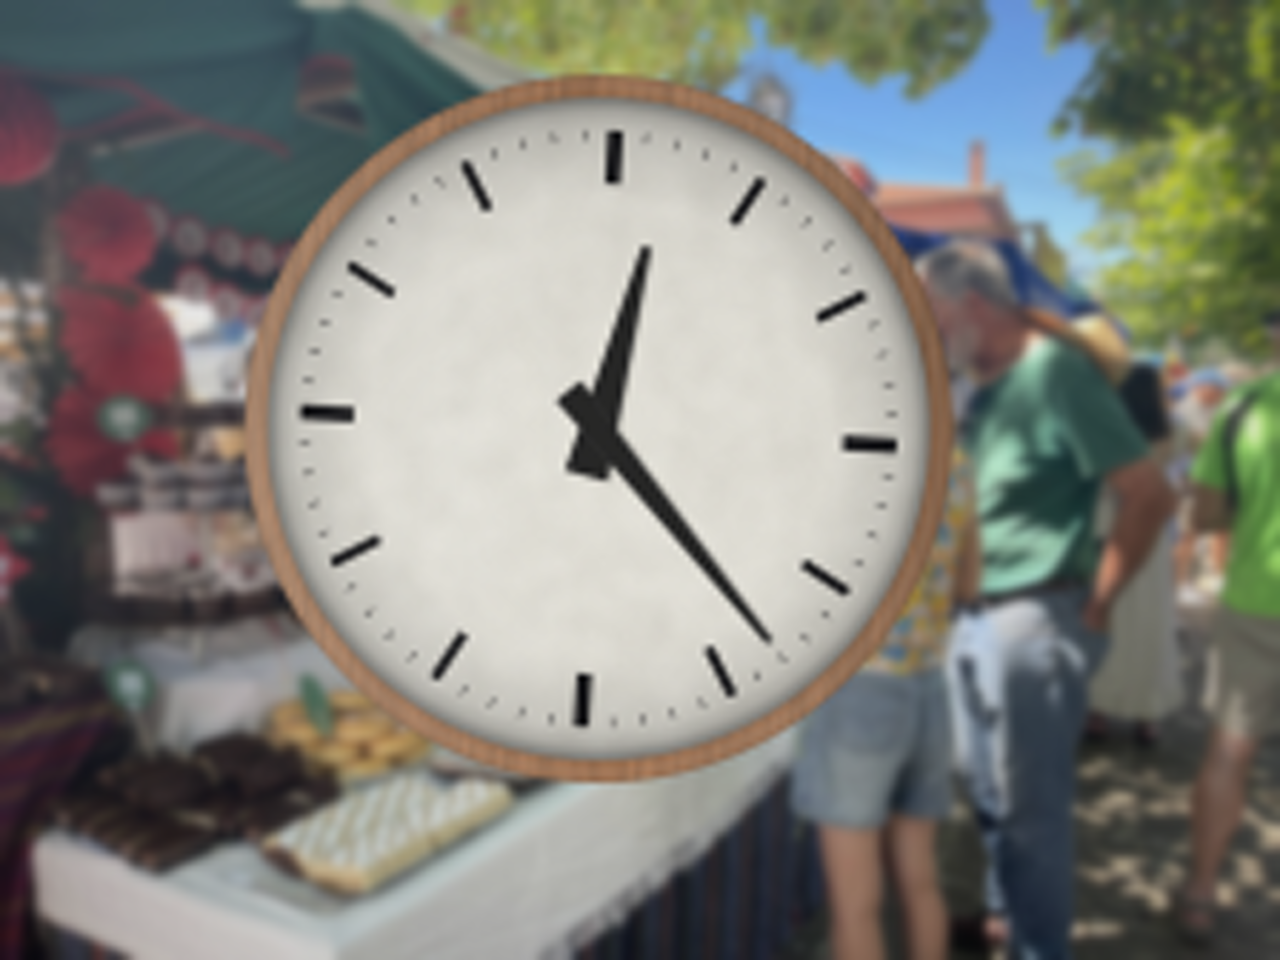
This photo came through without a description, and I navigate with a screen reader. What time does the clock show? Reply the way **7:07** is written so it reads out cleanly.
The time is **12:23**
